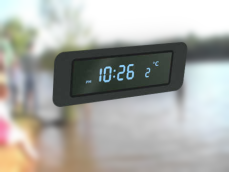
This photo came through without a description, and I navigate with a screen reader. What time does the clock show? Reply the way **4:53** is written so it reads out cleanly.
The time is **10:26**
